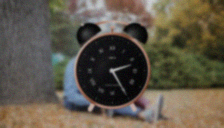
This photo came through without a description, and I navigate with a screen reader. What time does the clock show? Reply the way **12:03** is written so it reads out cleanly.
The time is **2:25**
